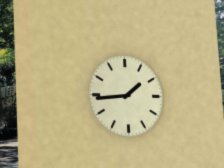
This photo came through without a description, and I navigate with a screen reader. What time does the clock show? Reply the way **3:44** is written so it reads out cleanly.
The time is **1:44**
